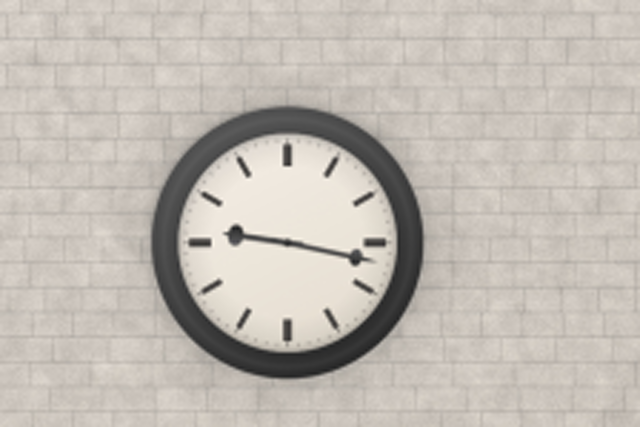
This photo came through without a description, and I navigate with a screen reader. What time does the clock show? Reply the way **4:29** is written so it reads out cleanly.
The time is **9:17**
